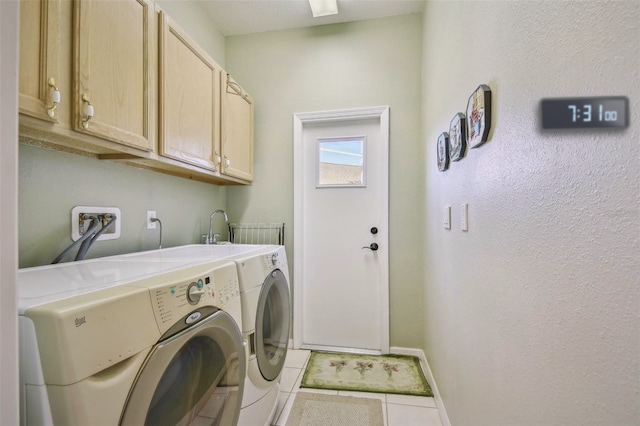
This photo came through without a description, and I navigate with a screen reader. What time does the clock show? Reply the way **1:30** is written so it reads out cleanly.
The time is **7:31**
